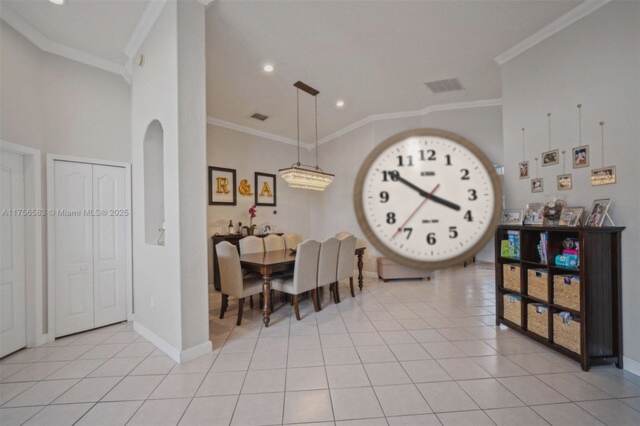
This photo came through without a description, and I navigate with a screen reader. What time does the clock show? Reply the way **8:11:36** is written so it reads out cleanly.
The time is **3:50:37**
